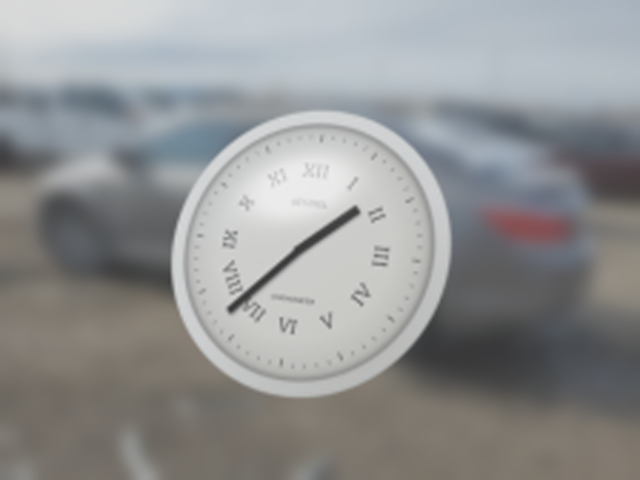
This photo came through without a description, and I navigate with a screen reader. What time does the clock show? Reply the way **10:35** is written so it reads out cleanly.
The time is **1:37**
